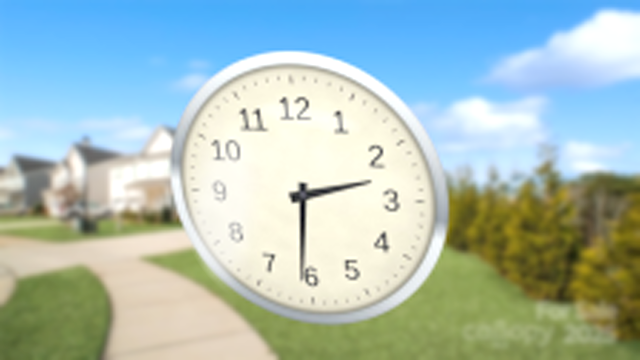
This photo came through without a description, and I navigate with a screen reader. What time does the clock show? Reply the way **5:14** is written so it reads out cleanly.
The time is **2:31**
